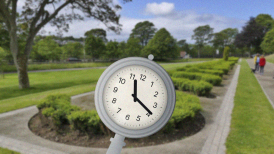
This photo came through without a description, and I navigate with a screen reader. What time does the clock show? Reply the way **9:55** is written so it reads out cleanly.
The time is **11:19**
